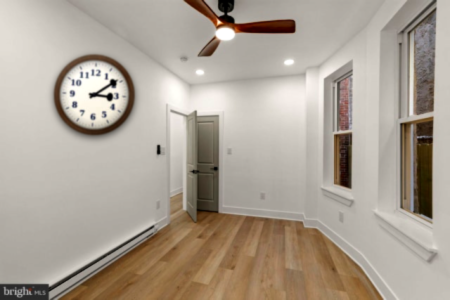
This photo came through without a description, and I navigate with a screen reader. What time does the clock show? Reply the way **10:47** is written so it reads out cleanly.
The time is **3:09**
